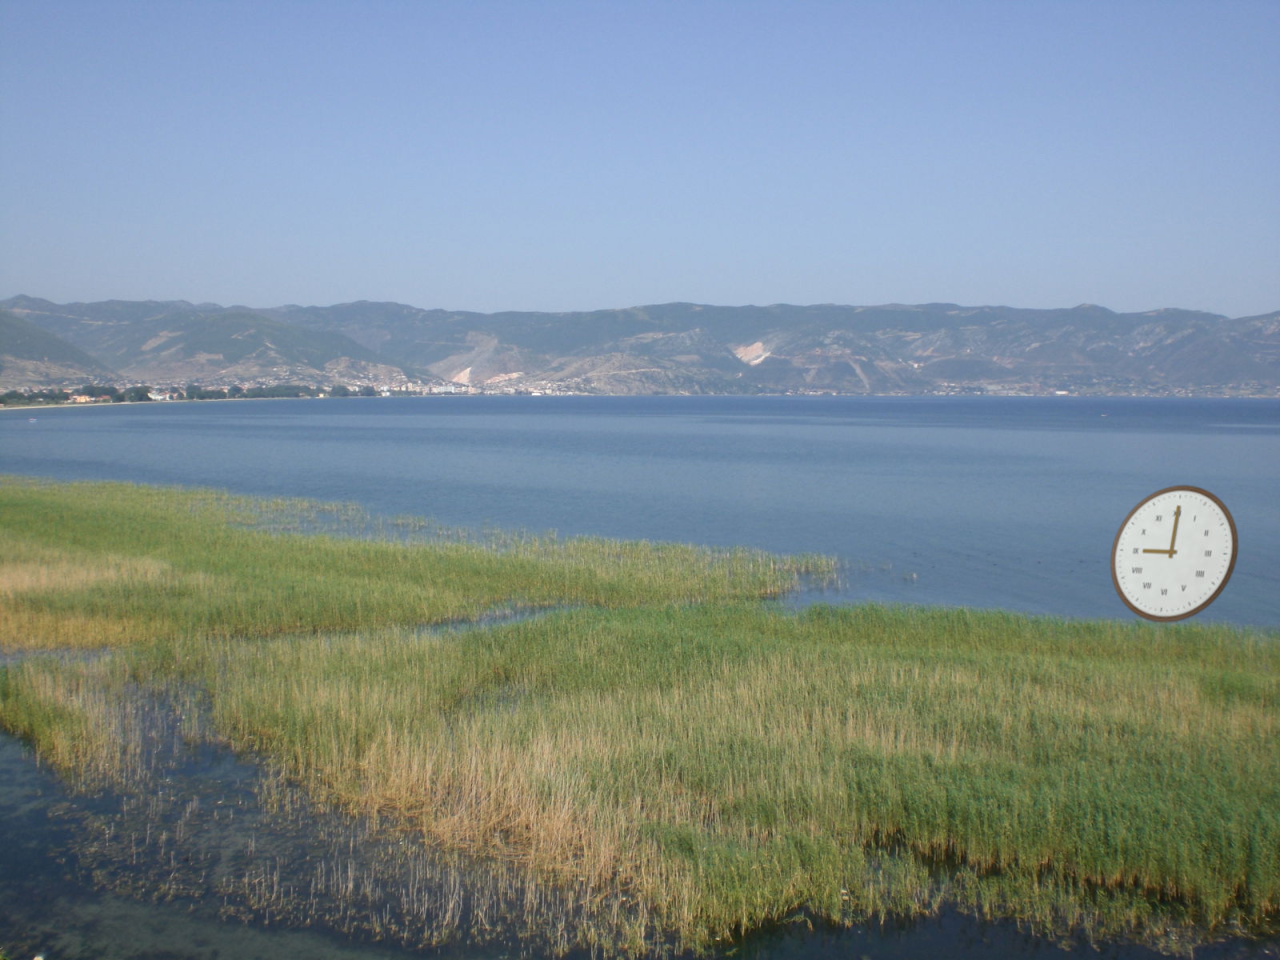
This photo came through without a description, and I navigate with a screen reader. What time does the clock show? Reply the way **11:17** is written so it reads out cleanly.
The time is **9:00**
